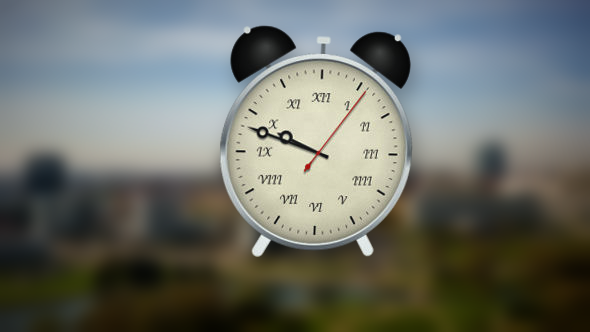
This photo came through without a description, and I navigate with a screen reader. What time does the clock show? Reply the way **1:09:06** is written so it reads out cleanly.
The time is **9:48:06**
